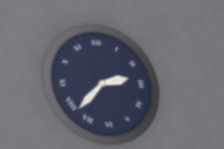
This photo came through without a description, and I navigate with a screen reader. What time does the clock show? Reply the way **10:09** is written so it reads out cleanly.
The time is **2:38**
